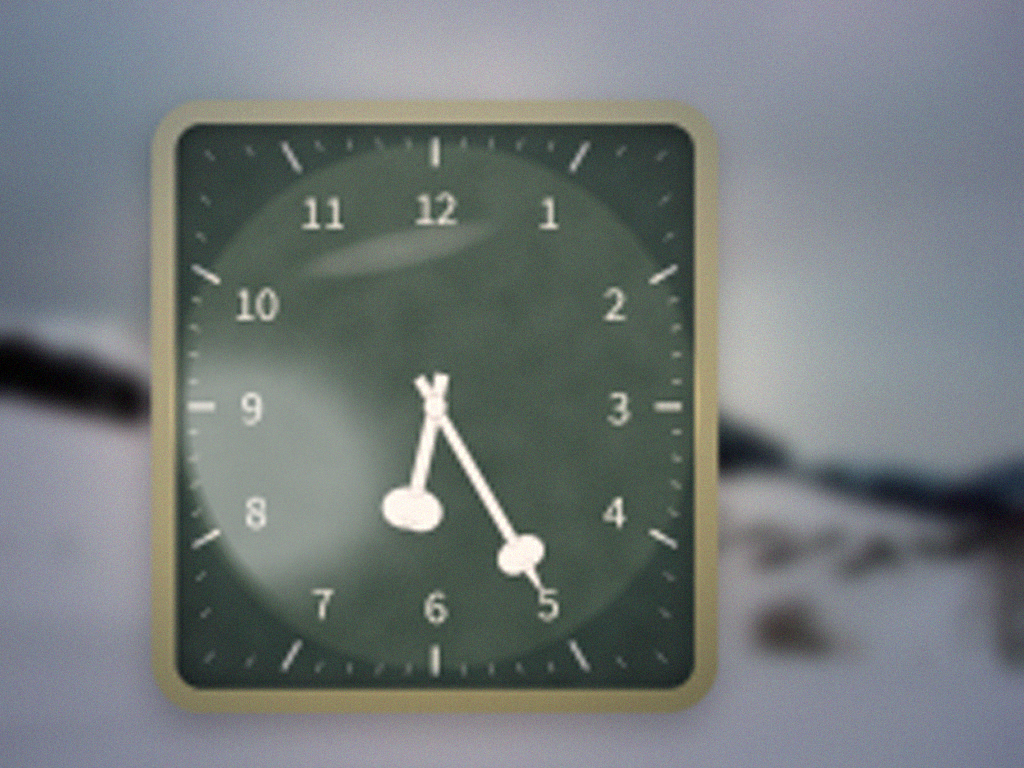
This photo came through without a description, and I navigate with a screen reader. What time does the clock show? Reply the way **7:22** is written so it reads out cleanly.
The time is **6:25**
